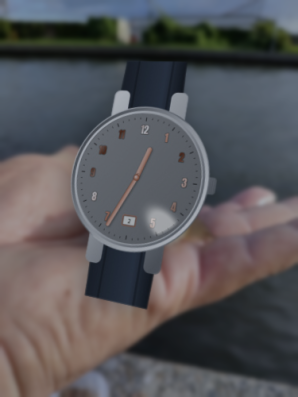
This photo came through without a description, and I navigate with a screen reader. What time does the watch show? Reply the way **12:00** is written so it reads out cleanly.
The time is **12:34**
